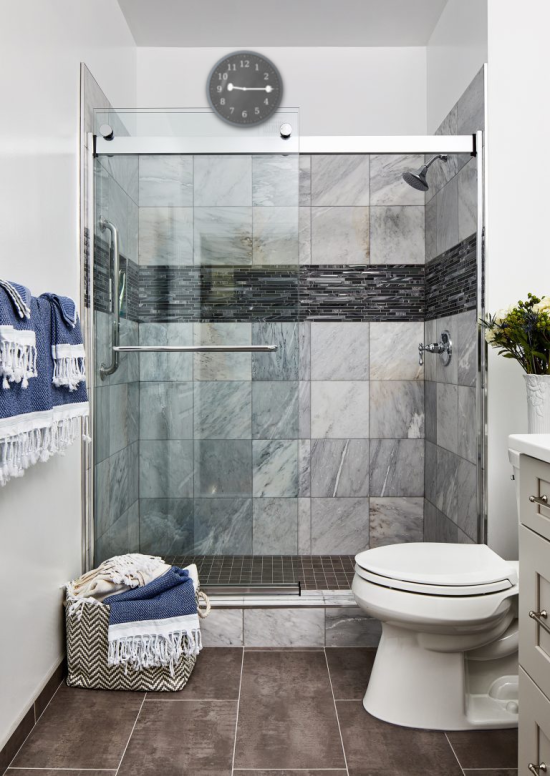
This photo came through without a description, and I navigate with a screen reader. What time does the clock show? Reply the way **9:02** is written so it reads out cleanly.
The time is **9:15**
